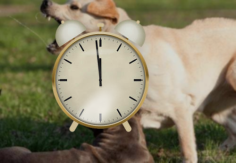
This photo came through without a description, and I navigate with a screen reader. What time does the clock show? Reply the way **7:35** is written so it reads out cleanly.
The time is **11:59**
